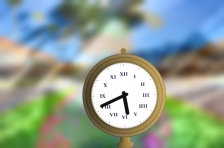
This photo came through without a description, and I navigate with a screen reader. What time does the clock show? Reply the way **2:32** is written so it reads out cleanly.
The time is **5:41**
